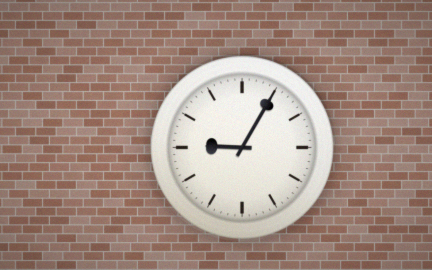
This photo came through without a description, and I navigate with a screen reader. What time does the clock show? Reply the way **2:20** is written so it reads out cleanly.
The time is **9:05**
